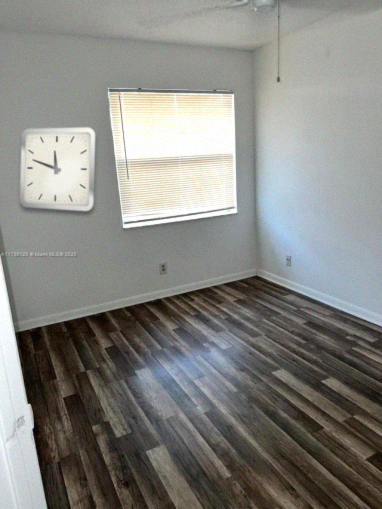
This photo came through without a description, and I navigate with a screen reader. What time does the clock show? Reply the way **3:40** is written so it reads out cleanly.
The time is **11:48**
